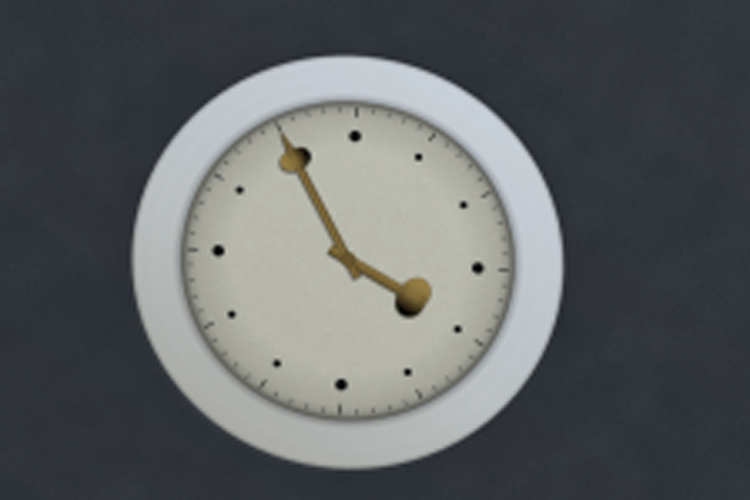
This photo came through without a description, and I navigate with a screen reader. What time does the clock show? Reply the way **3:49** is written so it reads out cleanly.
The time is **3:55**
